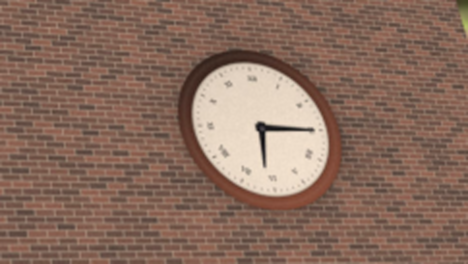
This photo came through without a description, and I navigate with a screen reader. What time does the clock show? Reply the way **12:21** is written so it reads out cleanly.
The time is **6:15**
